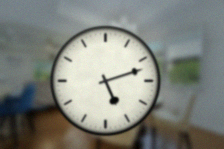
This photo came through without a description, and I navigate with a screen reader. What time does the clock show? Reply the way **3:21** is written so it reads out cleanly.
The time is **5:12**
